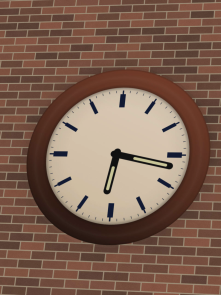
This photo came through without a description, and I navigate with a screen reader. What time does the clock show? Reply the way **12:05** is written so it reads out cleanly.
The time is **6:17**
